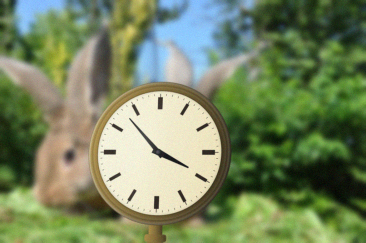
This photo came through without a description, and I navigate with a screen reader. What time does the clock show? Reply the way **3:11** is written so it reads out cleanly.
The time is **3:53**
